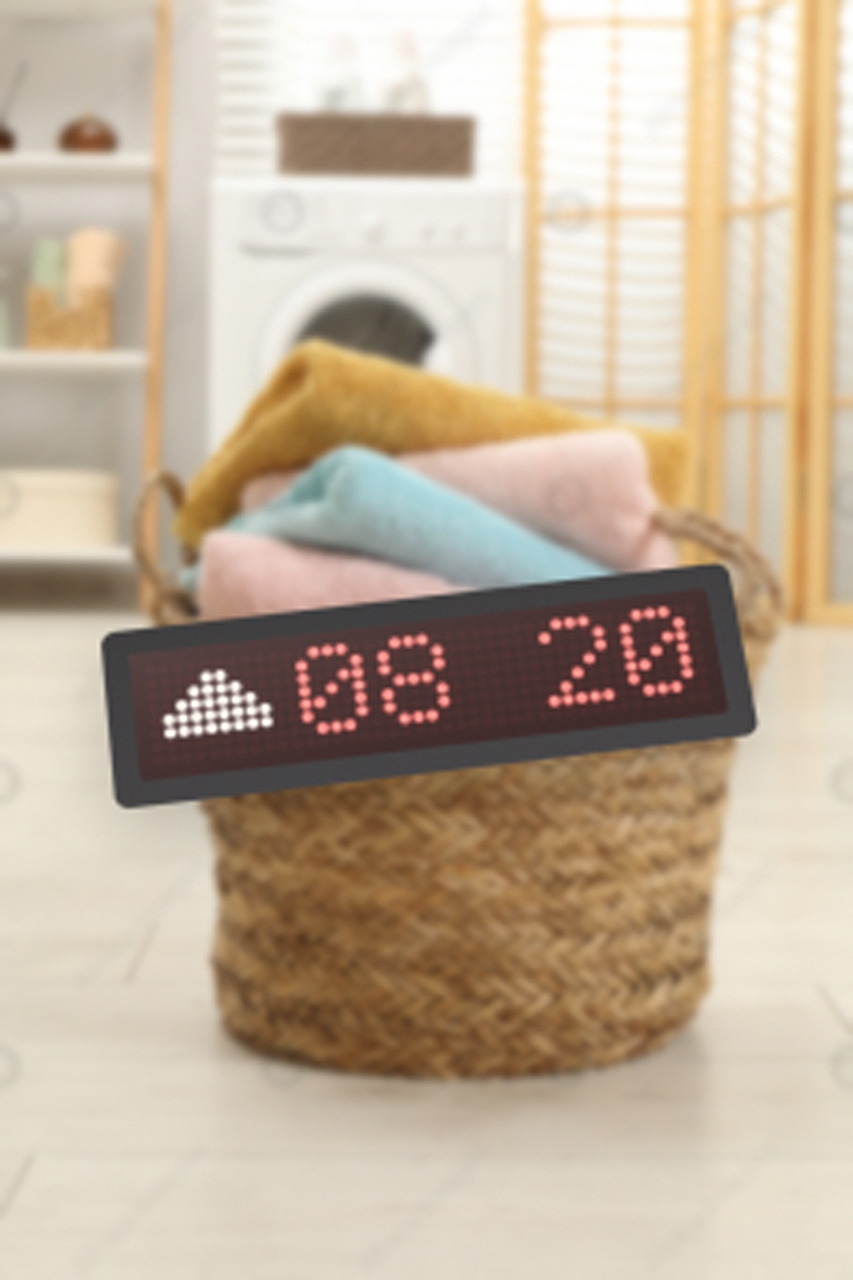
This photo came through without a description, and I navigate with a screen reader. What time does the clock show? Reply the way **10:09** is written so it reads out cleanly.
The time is **8:20**
